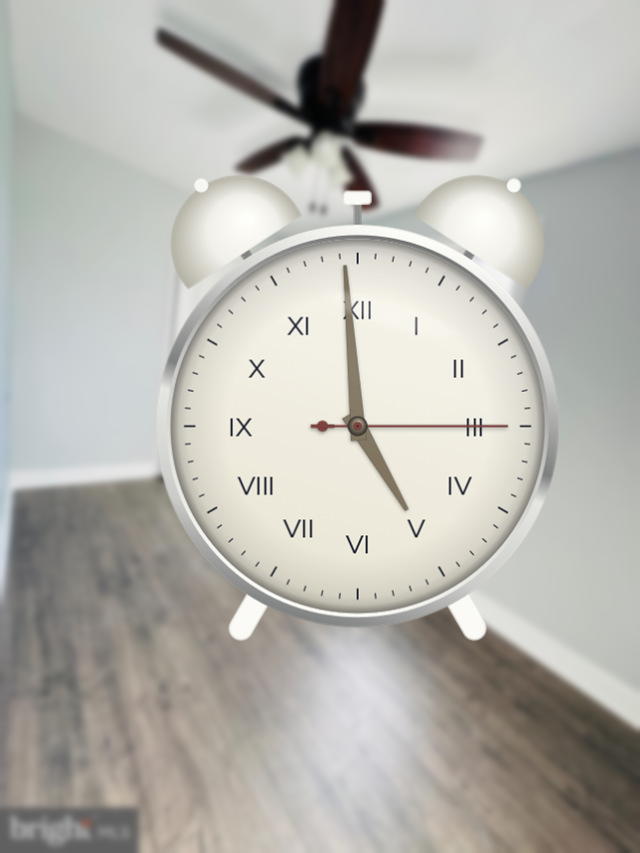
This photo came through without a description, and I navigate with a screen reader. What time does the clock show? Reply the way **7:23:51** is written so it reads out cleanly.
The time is **4:59:15**
